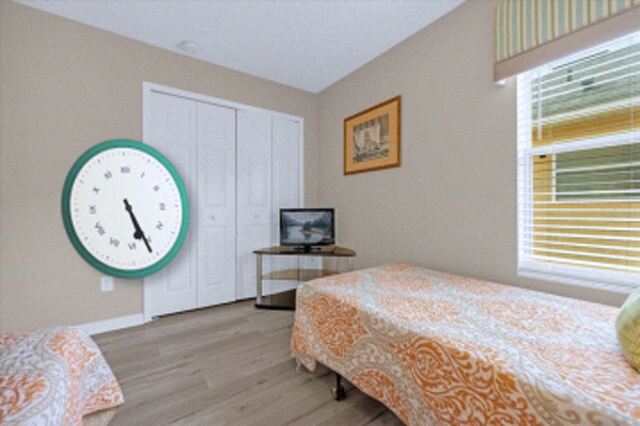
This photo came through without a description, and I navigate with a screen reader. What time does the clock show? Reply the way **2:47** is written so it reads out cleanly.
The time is **5:26**
